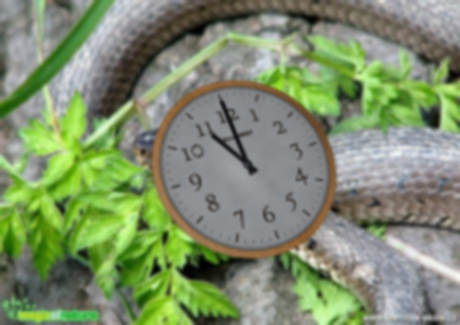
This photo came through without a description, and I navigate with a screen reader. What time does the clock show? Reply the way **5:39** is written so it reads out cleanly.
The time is **11:00**
